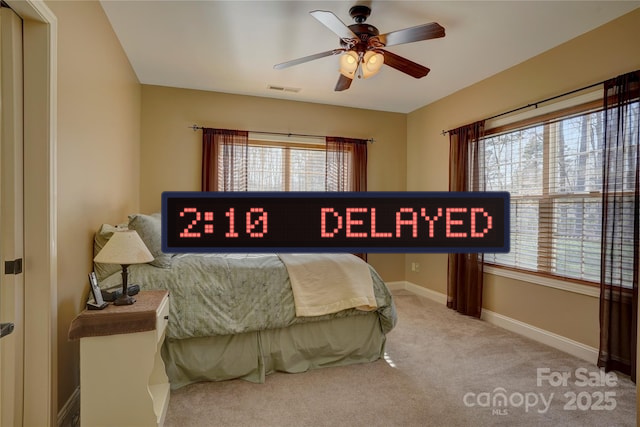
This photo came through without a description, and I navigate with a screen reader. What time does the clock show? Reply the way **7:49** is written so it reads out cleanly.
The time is **2:10**
